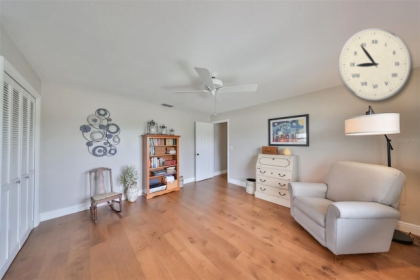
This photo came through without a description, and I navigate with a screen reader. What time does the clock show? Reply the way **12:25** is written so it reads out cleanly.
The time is **8:54**
